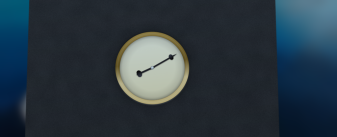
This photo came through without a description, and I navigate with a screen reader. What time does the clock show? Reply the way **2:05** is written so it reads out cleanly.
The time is **8:10**
